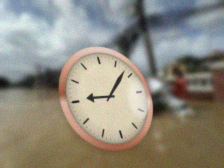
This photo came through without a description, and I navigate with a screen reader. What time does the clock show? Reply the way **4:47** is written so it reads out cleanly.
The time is **9:08**
